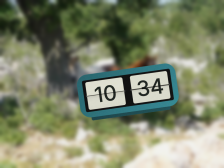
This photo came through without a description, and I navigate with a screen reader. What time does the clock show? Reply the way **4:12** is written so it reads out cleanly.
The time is **10:34**
